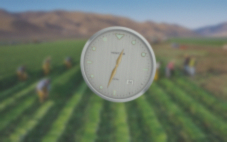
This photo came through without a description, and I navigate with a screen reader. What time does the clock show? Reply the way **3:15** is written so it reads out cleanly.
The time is **12:33**
